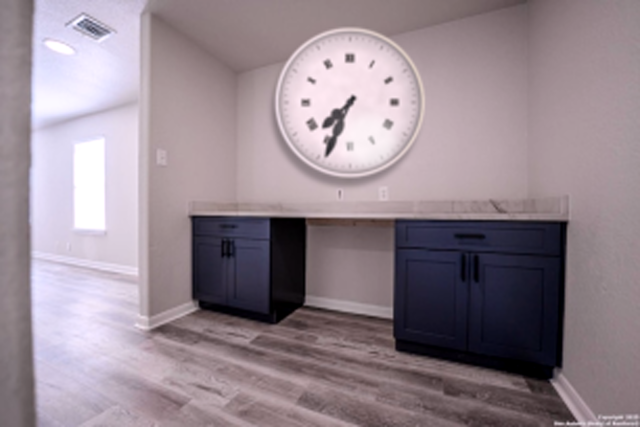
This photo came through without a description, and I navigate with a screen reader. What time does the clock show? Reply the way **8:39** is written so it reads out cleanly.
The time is **7:34**
